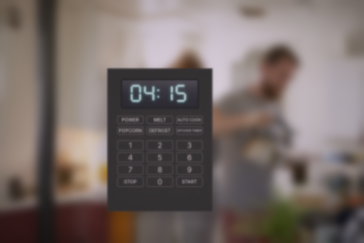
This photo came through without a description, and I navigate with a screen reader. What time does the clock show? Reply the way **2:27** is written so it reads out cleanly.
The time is **4:15**
